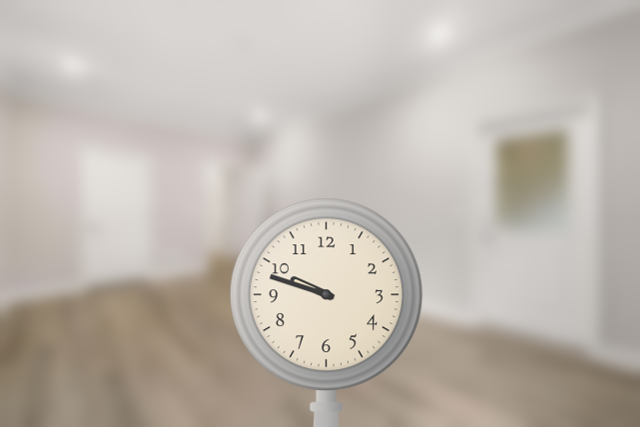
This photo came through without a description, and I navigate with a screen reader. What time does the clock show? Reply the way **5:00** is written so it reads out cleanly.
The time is **9:48**
